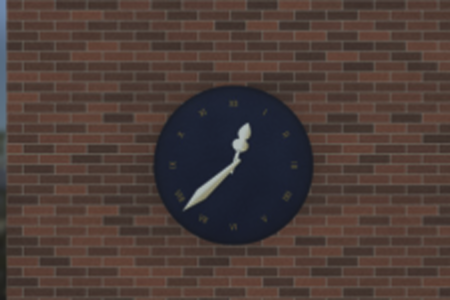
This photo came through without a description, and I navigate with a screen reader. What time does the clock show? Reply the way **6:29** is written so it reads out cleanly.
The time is **12:38**
